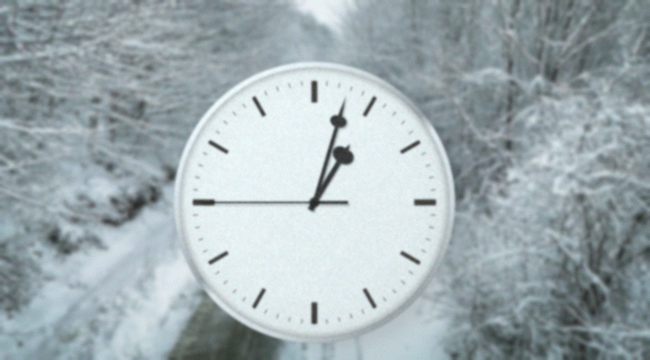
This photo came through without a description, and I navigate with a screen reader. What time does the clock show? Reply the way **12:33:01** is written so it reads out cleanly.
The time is **1:02:45**
